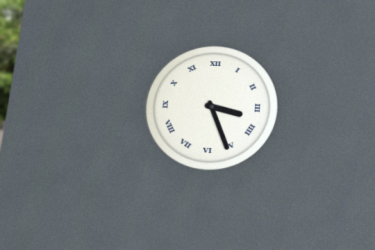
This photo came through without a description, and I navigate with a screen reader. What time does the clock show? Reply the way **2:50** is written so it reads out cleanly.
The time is **3:26**
